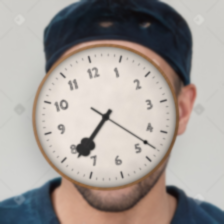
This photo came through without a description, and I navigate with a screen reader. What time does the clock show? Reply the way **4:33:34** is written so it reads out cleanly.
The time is **7:38:23**
